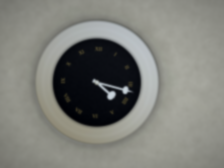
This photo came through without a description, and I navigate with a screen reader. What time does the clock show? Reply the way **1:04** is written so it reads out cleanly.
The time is **4:17**
